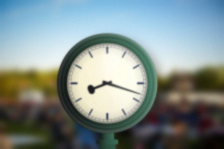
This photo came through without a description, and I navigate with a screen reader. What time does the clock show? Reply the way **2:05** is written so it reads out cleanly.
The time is **8:18**
